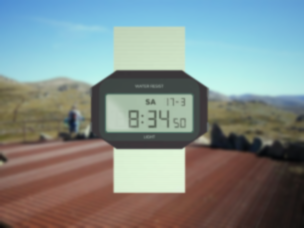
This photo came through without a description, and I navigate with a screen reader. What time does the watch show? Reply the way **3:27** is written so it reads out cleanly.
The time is **8:34**
